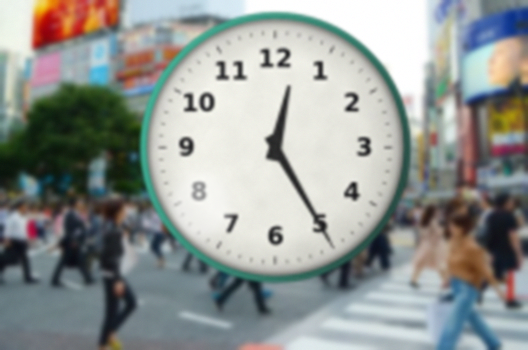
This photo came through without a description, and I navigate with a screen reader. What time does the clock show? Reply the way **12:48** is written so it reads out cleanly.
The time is **12:25**
